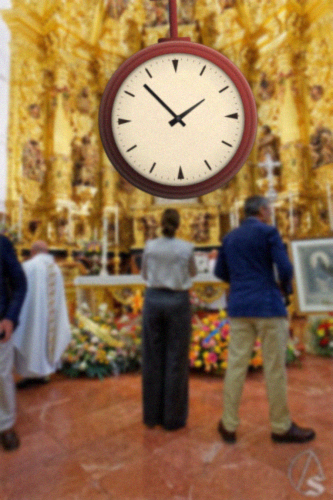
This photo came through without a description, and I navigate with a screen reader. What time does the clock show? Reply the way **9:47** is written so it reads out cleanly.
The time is **1:53**
